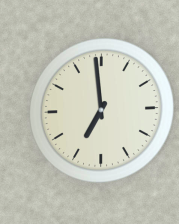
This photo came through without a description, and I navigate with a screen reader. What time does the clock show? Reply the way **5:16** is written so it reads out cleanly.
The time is **6:59**
